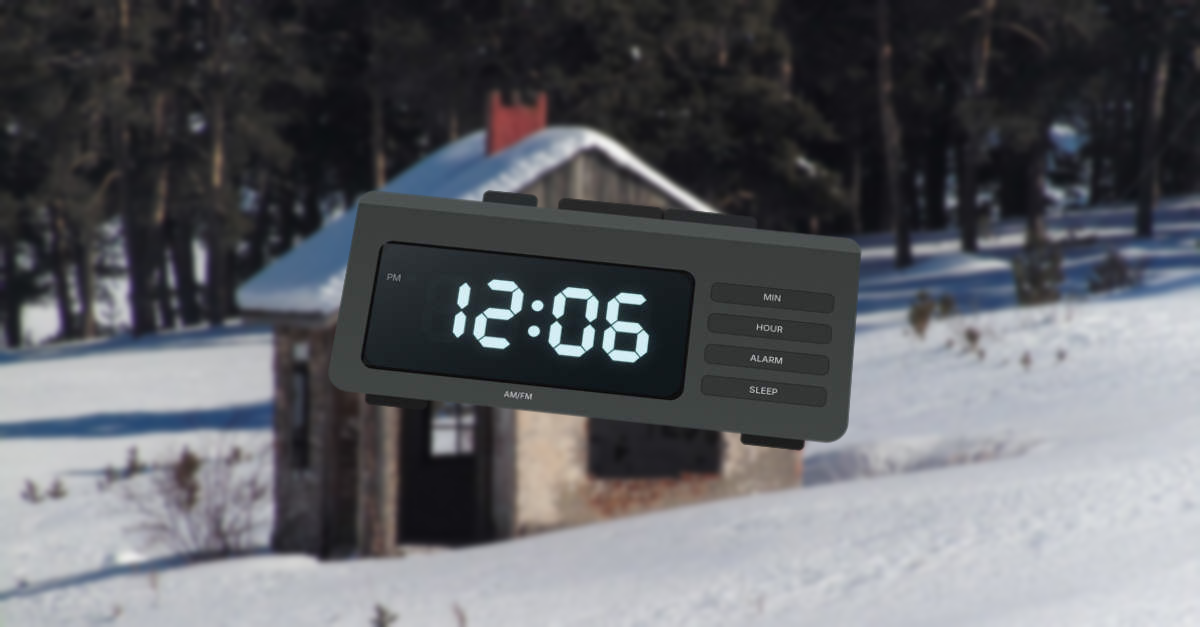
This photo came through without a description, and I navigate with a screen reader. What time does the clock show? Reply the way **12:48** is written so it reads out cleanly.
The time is **12:06**
